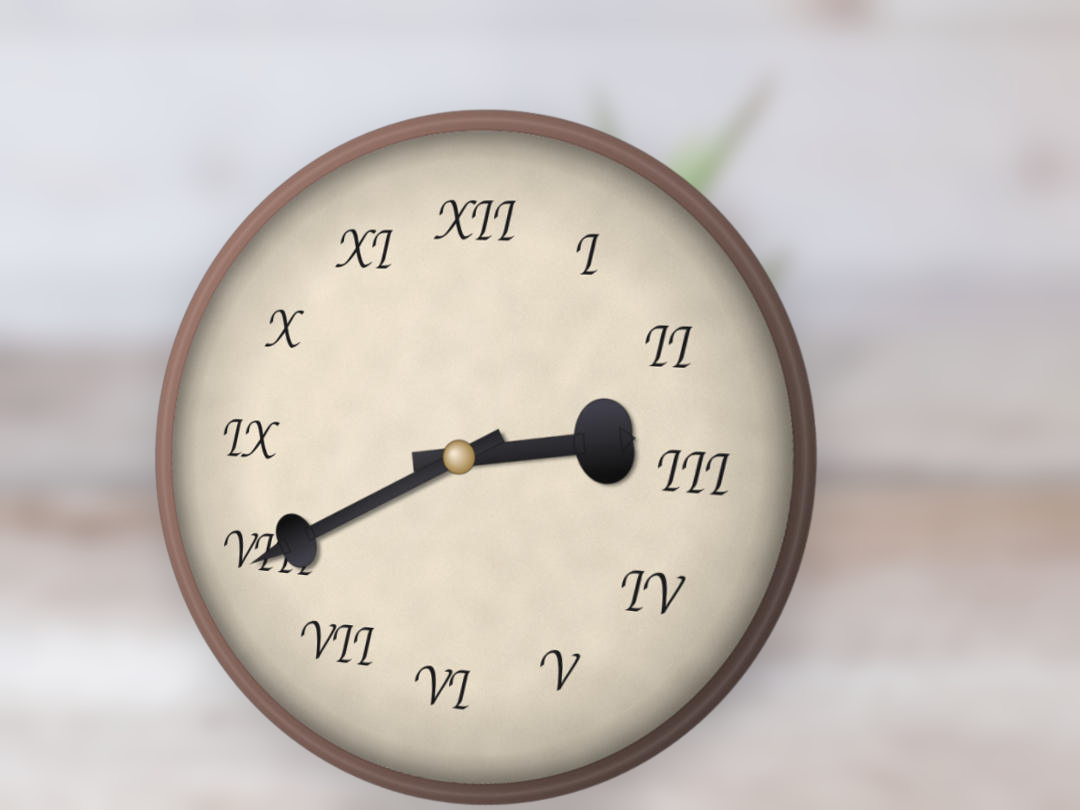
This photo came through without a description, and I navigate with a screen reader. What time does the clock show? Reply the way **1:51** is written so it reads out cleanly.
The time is **2:40**
